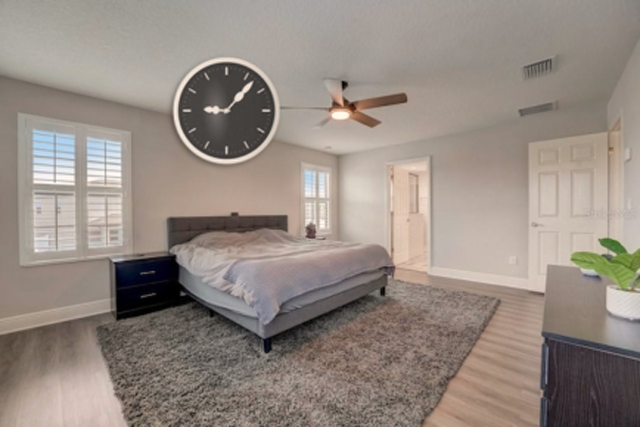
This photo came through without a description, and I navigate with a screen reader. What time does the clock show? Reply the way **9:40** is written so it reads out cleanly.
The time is **9:07**
